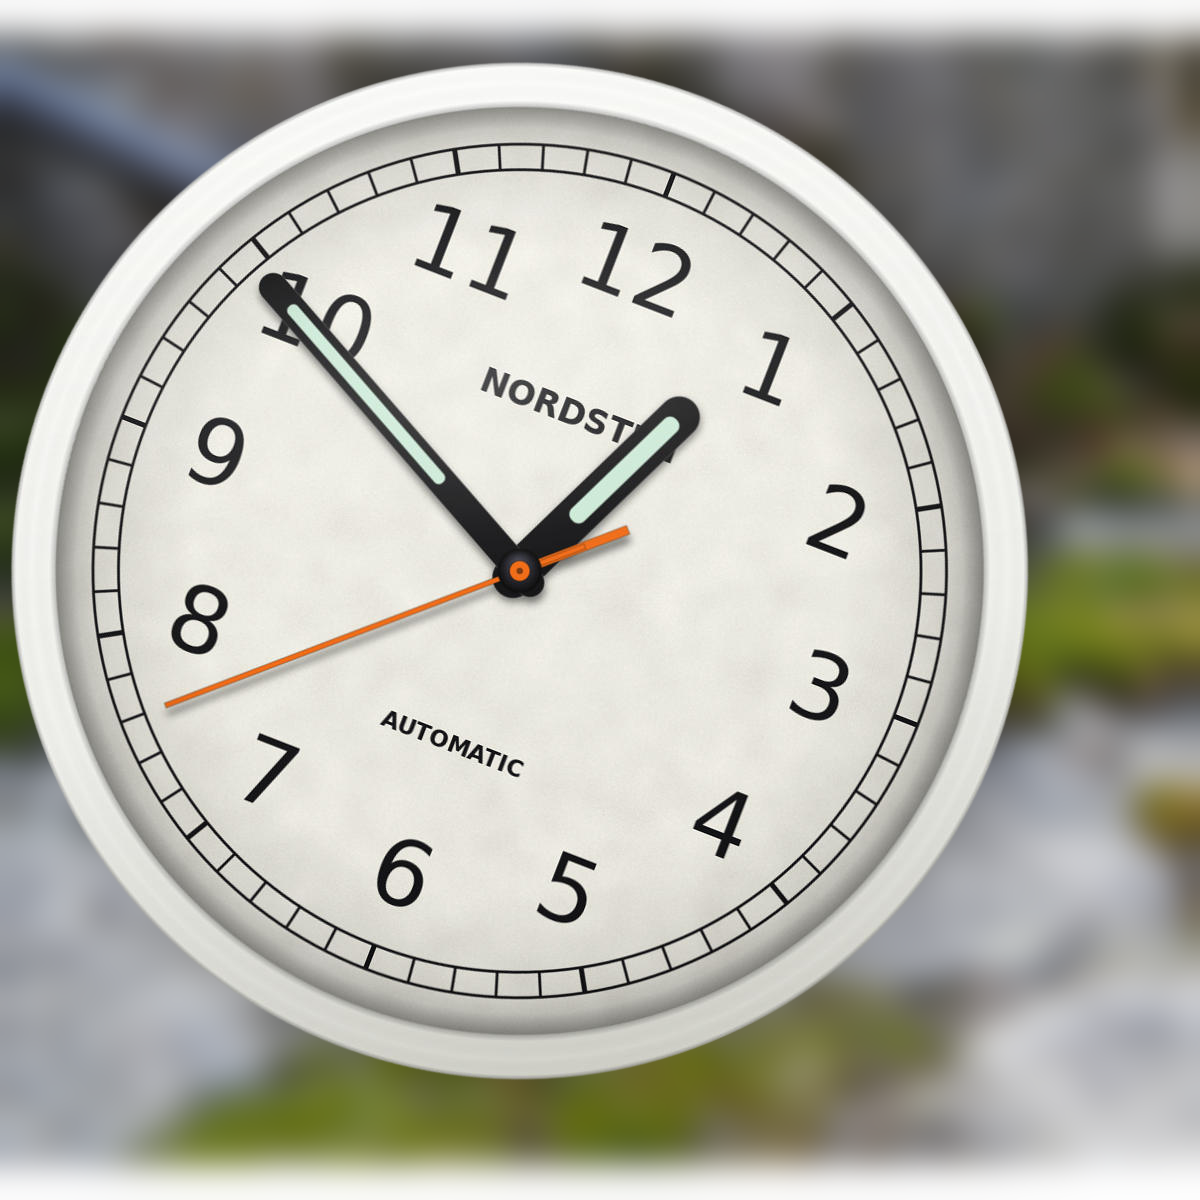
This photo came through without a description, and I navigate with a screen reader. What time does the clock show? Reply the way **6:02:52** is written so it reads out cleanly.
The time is **12:49:38**
